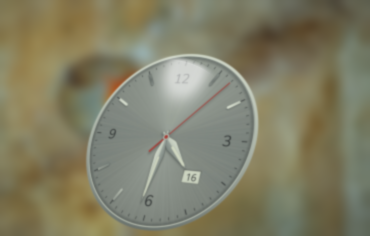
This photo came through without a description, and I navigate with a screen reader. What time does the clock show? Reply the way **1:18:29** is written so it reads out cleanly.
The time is **4:31:07**
